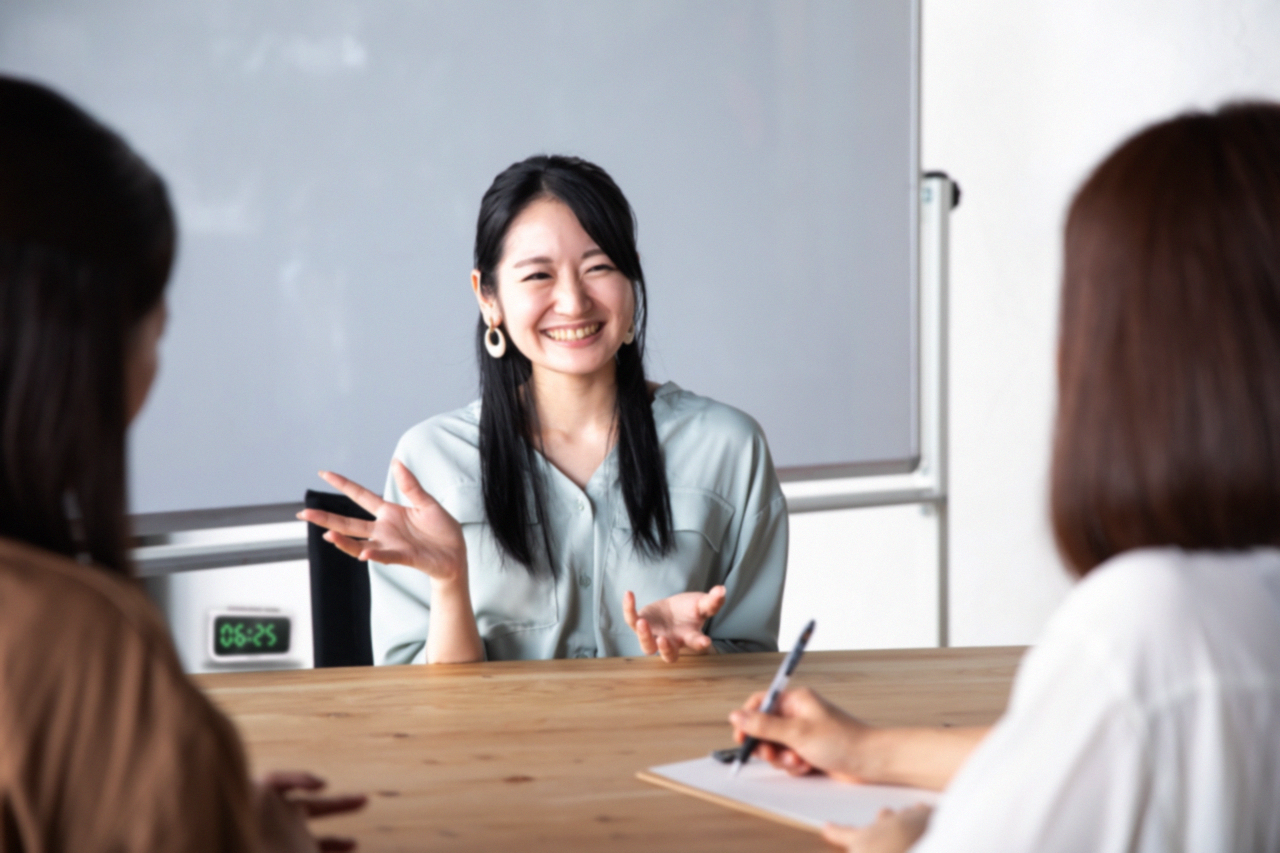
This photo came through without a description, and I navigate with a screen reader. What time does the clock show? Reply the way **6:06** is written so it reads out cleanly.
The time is **6:25**
